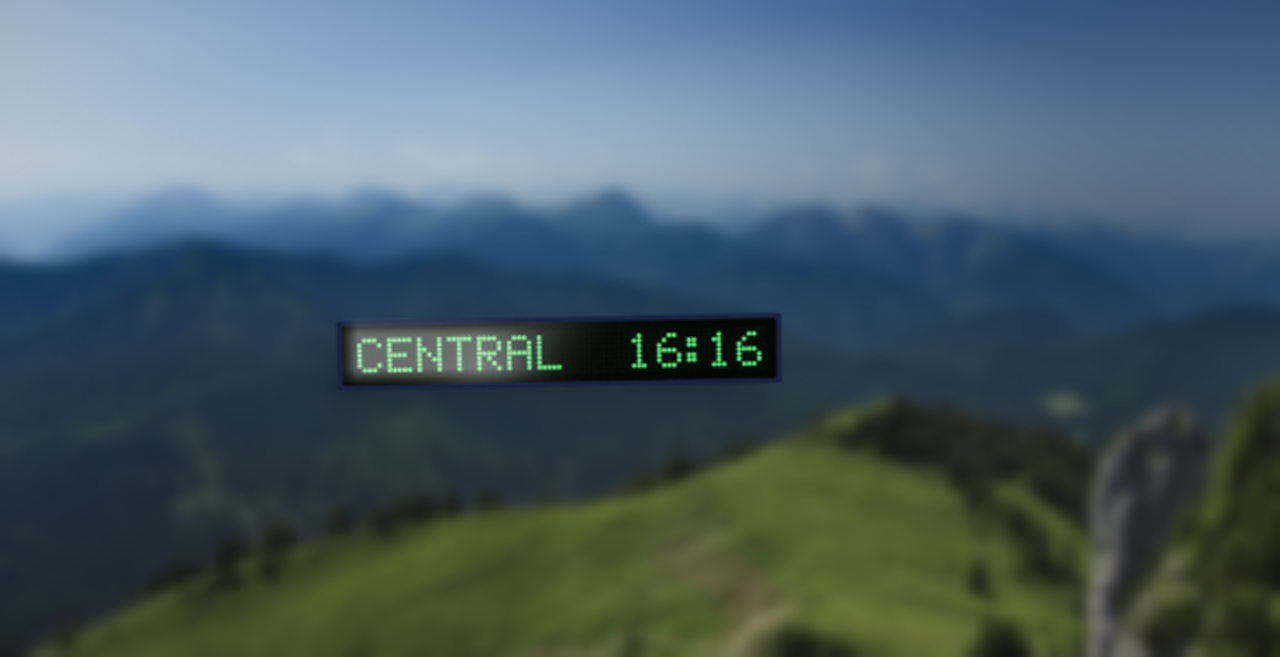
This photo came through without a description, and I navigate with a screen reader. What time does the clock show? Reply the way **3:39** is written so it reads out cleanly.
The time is **16:16**
